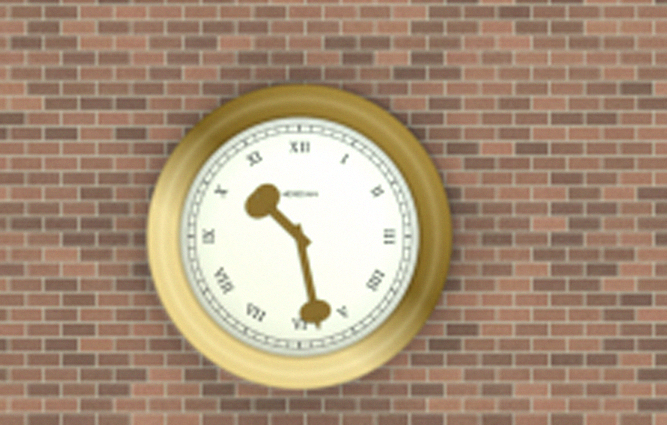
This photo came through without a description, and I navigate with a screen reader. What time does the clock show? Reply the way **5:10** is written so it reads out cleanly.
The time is **10:28**
